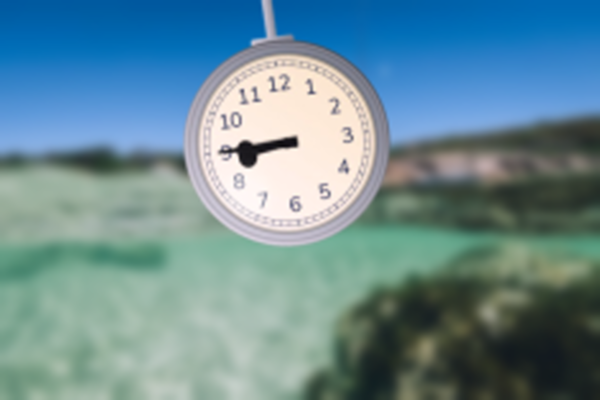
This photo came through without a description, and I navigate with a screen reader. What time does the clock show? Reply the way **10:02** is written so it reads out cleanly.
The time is **8:45**
